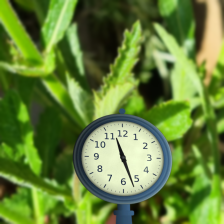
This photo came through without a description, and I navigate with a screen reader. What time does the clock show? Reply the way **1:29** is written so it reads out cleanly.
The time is **11:27**
